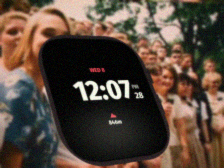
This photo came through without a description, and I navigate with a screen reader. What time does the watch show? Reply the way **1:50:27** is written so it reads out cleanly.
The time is **12:07:28**
